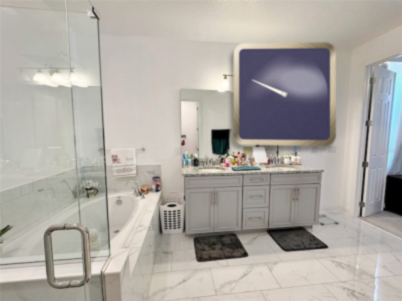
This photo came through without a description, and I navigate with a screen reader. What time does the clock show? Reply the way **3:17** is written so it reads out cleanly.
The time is **9:49**
